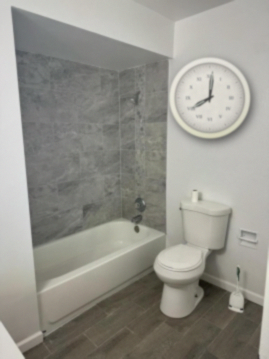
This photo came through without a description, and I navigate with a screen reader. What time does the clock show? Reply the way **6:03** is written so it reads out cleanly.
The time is **8:01**
